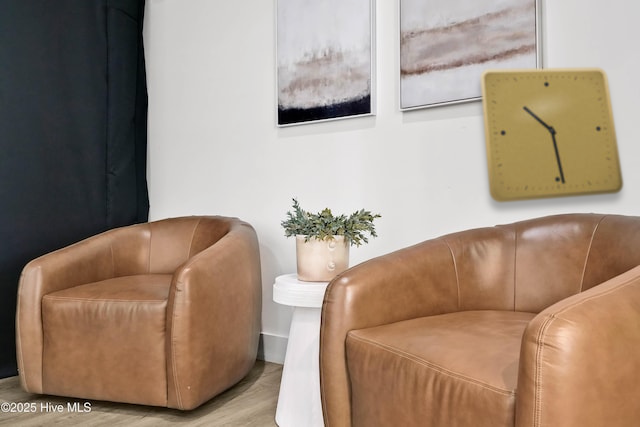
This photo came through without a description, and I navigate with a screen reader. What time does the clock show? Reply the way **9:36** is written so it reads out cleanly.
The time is **10:29**
